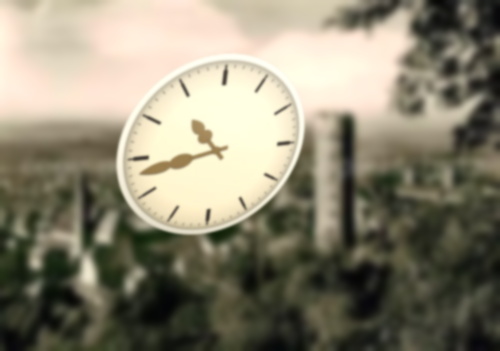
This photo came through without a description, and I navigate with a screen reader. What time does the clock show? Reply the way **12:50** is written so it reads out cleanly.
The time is **10:43**
